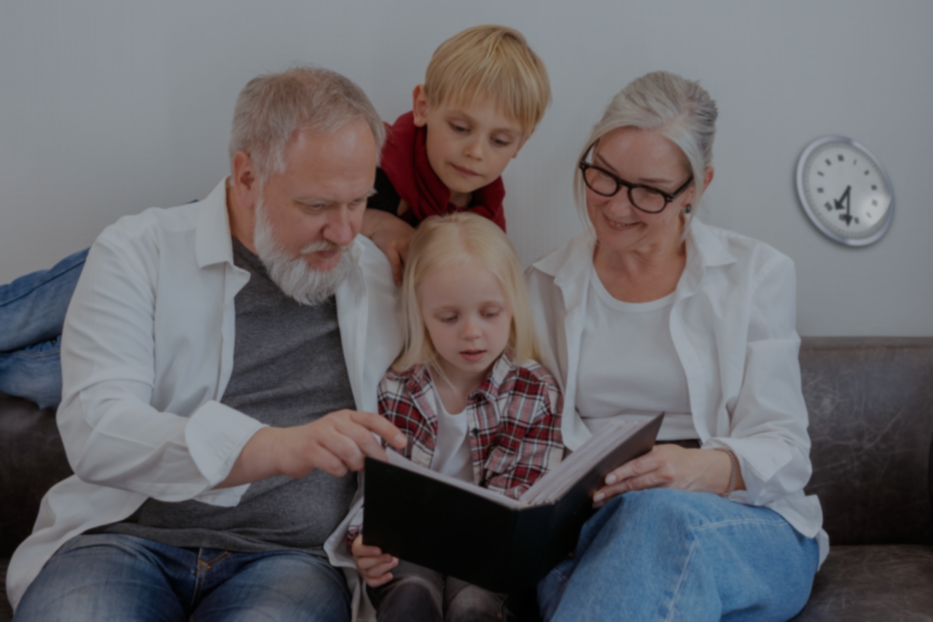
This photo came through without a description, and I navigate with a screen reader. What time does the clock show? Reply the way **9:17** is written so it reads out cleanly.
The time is **7:33**
